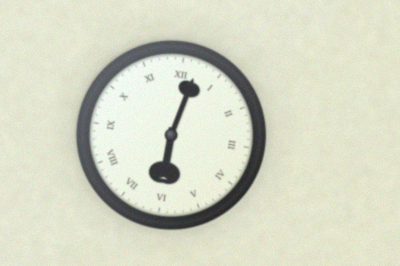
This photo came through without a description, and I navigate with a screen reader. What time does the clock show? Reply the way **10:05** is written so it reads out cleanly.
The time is **6:02**
